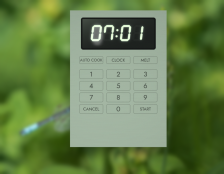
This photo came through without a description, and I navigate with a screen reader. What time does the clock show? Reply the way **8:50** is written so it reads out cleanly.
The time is **7:01**
